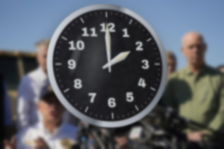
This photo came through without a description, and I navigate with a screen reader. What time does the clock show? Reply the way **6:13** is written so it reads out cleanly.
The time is **2:00**
